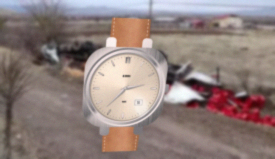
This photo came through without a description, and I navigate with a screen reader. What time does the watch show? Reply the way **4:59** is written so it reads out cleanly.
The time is **2:37**
